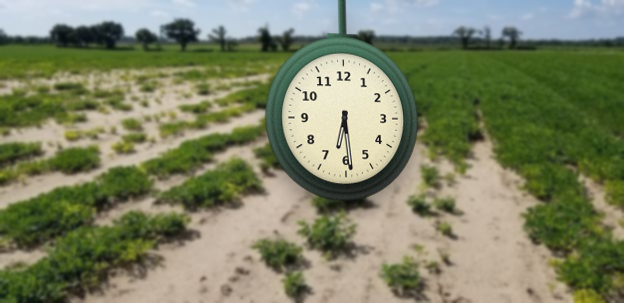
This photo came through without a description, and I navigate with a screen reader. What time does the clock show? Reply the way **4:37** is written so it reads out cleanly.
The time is **6:29**
